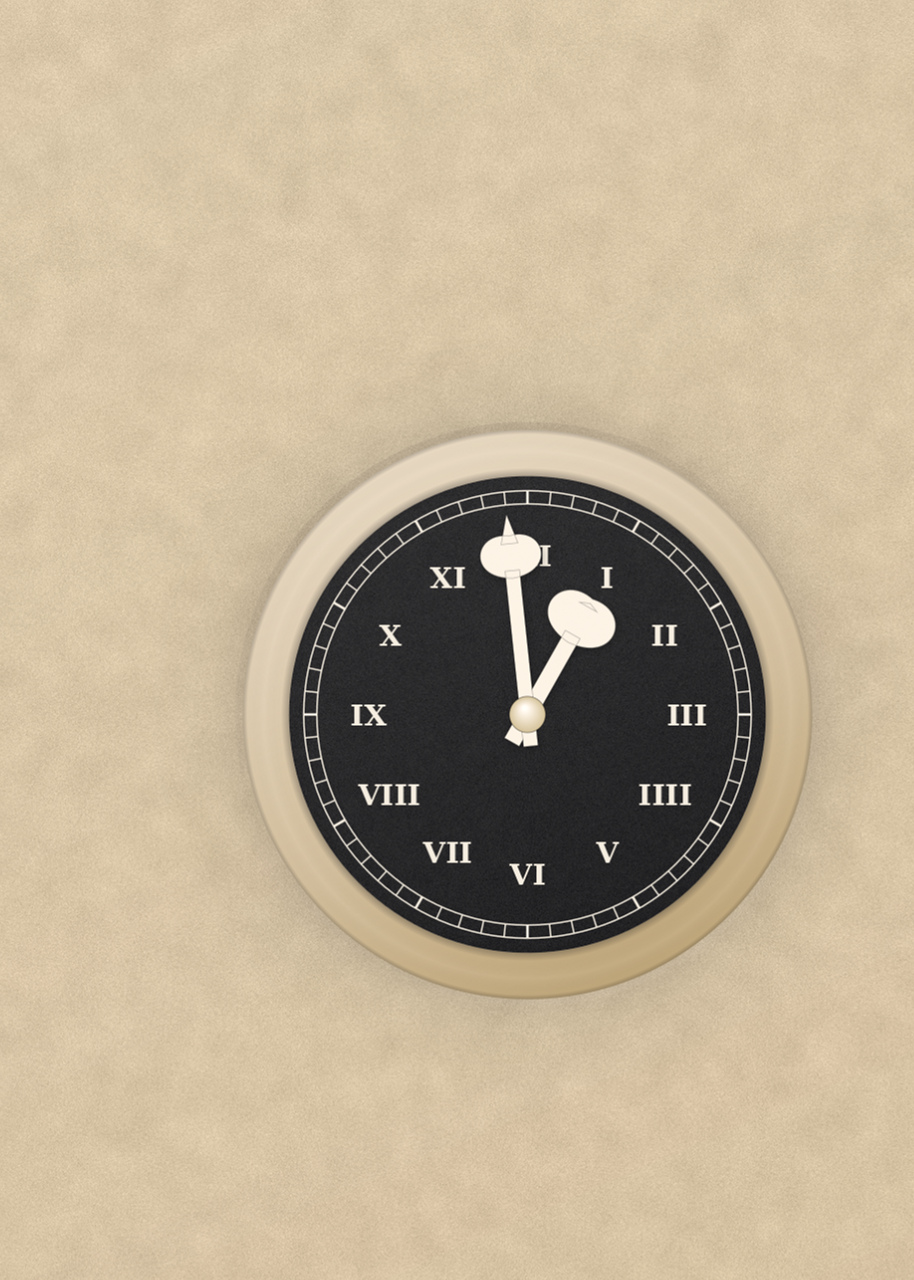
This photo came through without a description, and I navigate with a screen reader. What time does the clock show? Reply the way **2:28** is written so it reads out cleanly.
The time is **12:59**
